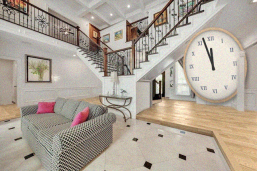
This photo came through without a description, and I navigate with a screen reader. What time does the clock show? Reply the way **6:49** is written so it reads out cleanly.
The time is **11:57**
